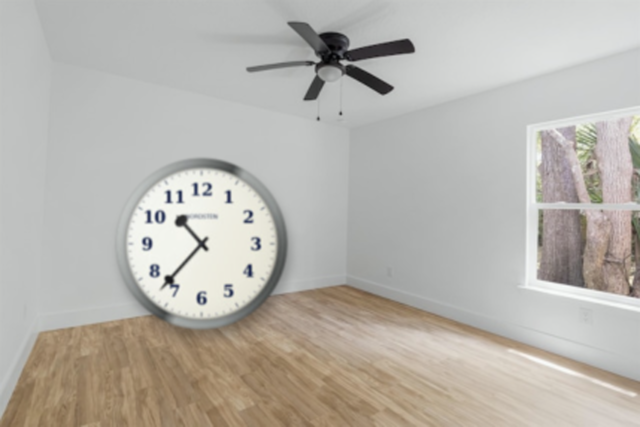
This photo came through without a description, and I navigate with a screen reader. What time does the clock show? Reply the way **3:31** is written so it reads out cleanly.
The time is **10:37**
